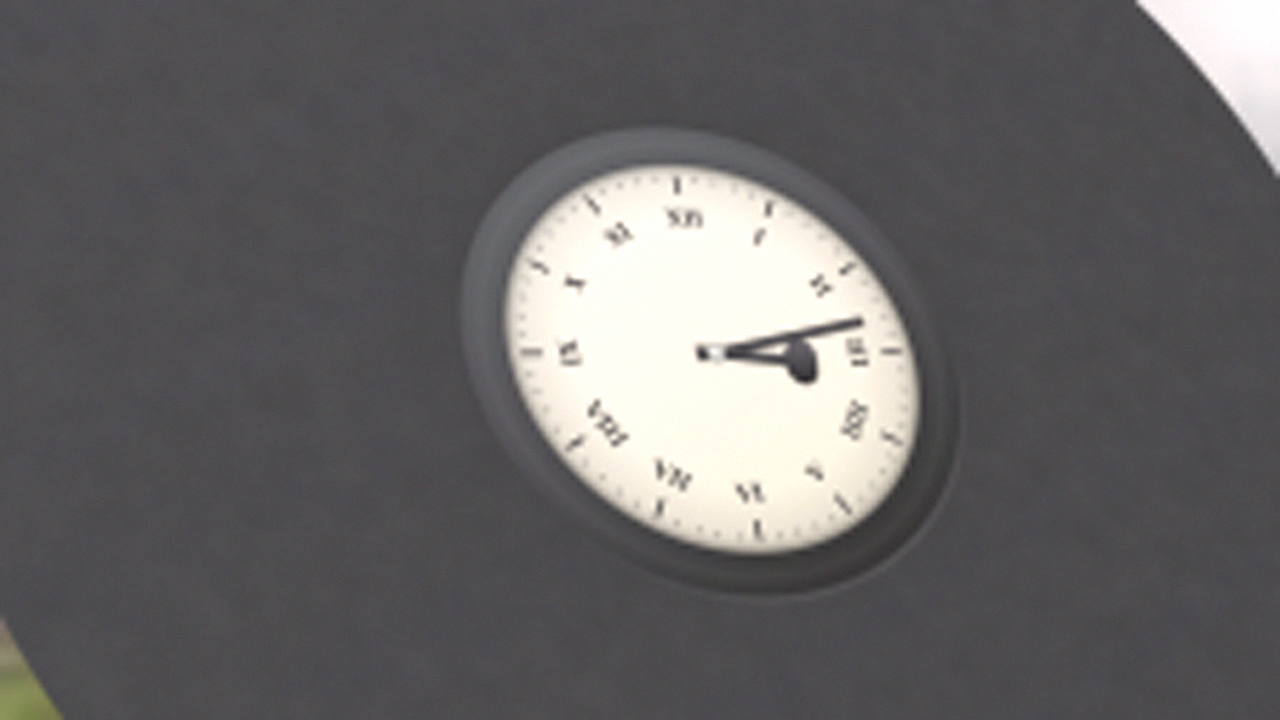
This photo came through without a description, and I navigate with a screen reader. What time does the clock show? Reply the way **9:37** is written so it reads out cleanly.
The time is **3:13**
